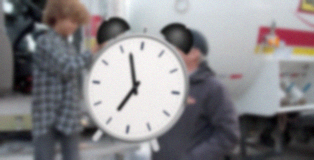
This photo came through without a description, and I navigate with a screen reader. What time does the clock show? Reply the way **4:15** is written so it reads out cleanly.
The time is **6:57**
